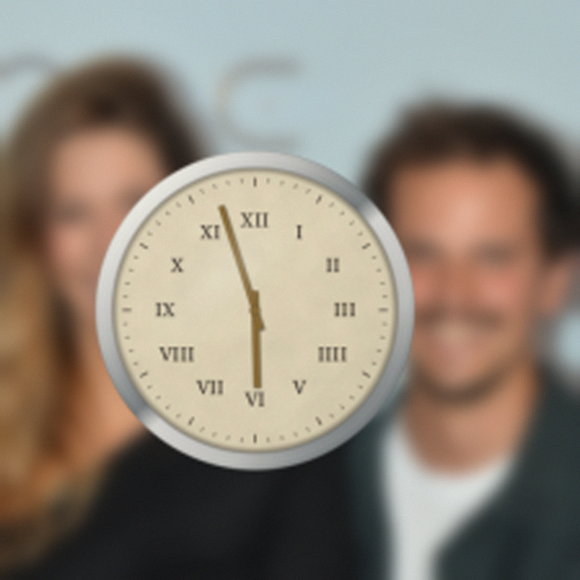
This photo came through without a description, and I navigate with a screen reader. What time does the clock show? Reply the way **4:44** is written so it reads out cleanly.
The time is **5:57**
